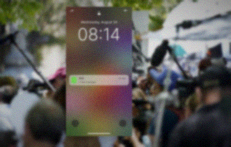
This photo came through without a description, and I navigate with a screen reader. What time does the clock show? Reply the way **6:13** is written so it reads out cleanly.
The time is **8:14**
